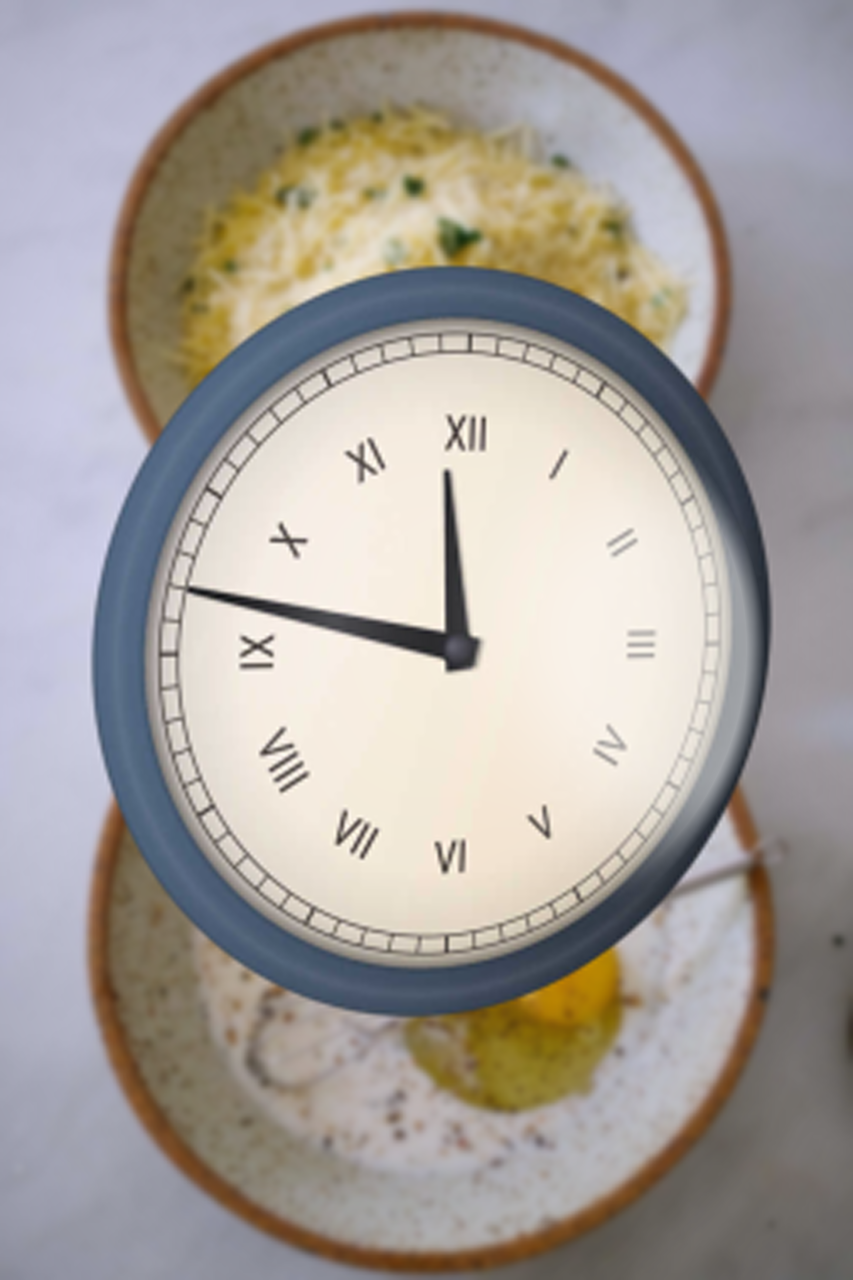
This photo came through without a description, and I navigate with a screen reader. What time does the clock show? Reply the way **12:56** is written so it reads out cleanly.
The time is **11:47**
